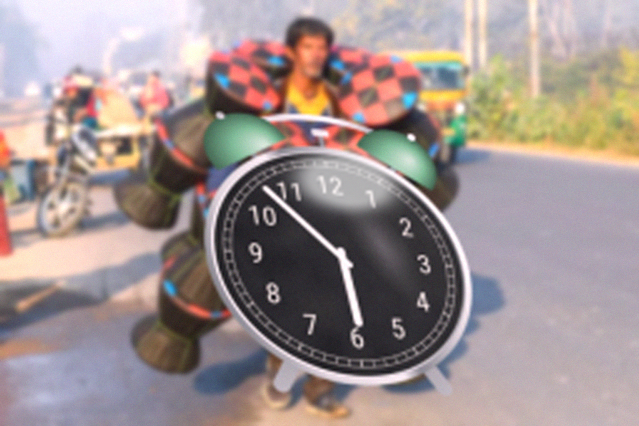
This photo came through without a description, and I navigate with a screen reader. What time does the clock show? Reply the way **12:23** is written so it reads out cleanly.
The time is **5:53**
